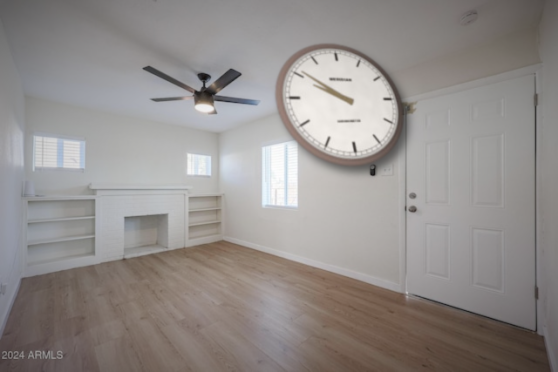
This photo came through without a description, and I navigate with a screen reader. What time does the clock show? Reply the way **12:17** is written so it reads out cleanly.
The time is **9:51**
